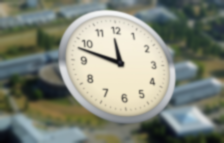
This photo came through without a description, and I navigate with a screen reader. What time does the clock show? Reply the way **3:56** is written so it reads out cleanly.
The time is **11:48**
